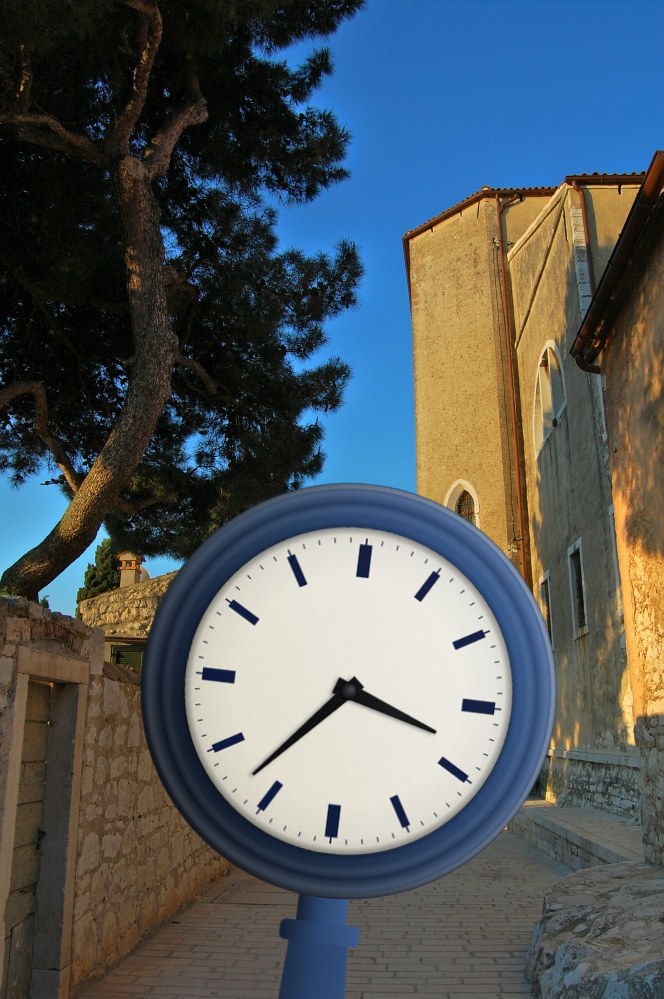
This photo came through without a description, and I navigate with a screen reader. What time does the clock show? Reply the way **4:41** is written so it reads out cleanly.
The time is **3:37**
